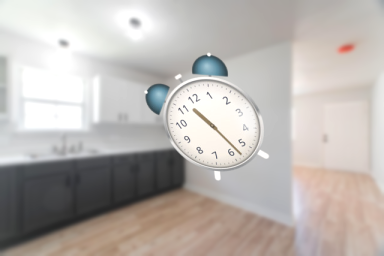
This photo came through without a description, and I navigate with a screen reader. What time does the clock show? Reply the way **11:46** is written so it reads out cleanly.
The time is **11:28**
